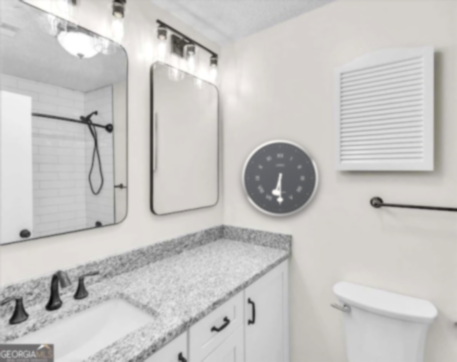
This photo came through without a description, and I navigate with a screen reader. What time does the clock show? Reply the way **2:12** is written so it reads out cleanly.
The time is **6:30**
